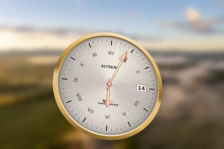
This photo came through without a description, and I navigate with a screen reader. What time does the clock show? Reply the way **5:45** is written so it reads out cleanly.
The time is **6:04**
